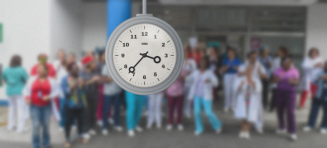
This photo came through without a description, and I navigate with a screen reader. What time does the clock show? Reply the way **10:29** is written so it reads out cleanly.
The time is **3:37**
